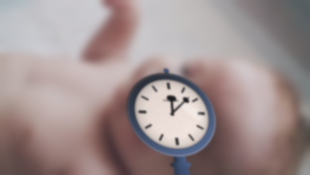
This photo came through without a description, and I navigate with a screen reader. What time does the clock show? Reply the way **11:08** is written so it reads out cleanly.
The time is **12:08**
